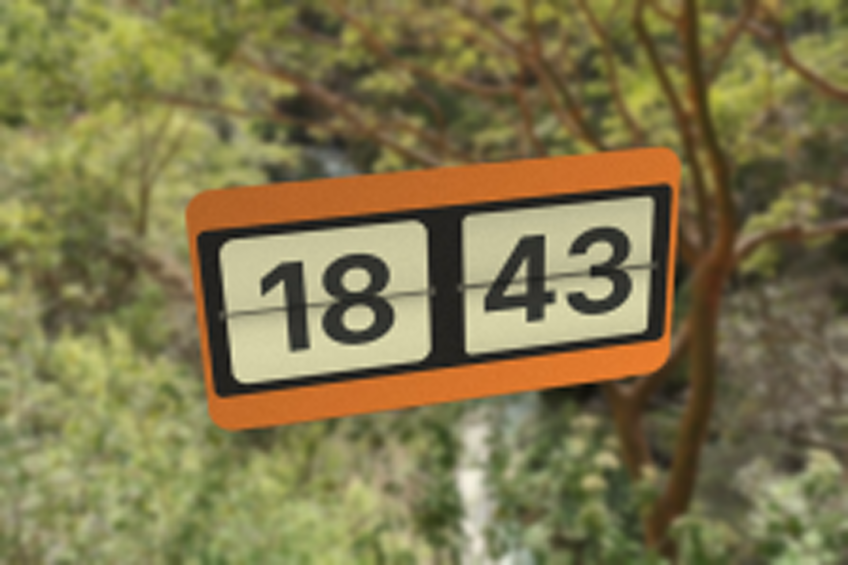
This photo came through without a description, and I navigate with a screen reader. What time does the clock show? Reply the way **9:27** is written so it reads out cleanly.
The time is **18:43**
